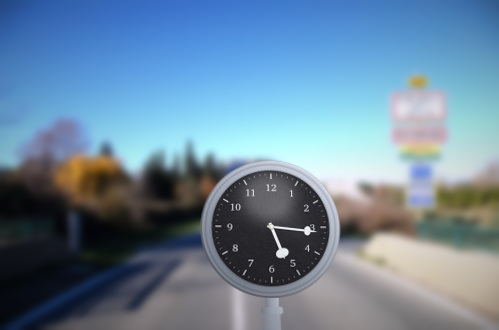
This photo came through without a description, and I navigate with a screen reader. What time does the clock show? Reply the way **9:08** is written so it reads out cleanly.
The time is **5:16**
